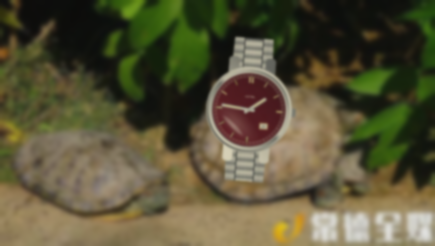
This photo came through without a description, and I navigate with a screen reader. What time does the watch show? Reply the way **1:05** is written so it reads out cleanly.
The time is **1:46**
